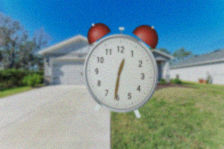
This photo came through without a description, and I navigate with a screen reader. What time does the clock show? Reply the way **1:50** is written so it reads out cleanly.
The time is **12:31**
